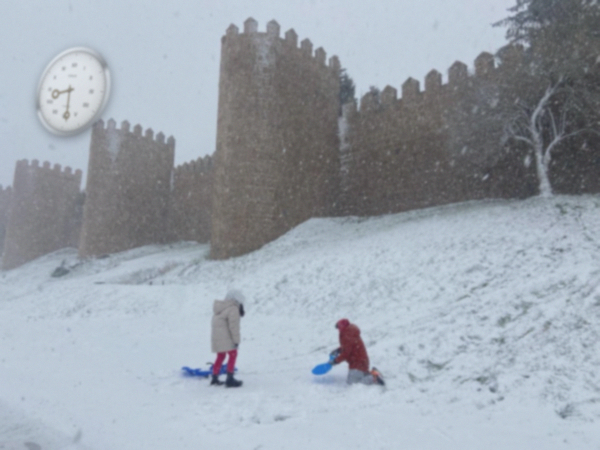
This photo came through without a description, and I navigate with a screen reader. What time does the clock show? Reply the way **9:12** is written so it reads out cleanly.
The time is **8:29**
